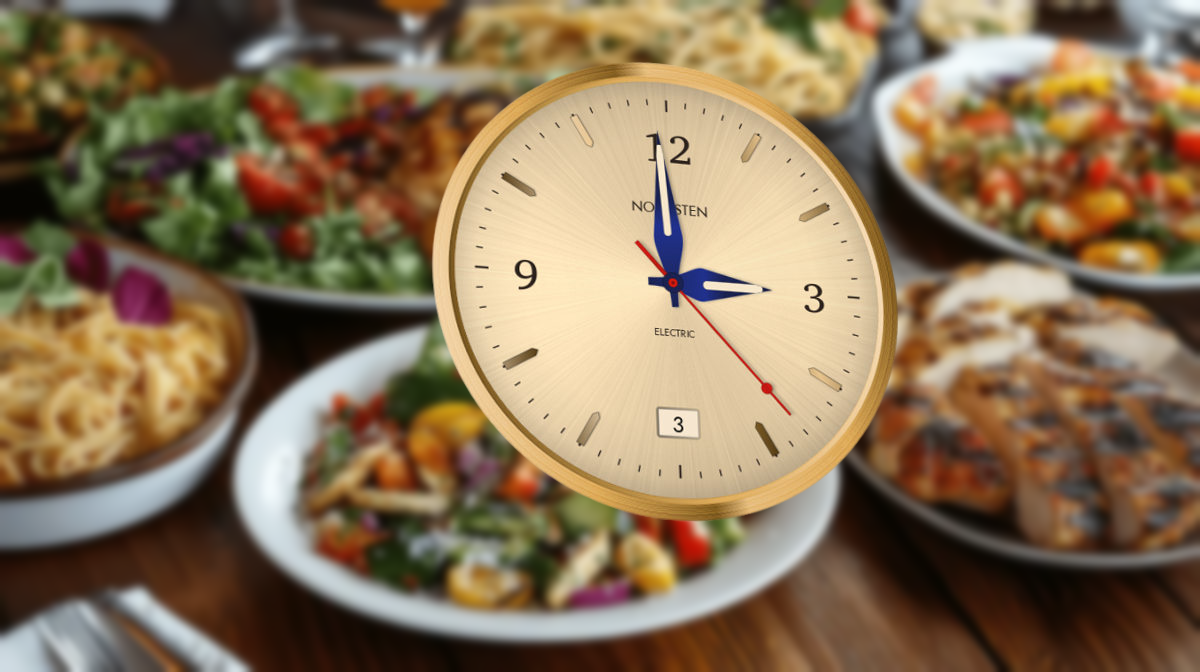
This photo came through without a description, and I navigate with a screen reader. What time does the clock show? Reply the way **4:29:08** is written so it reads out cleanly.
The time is **2:59:23**
